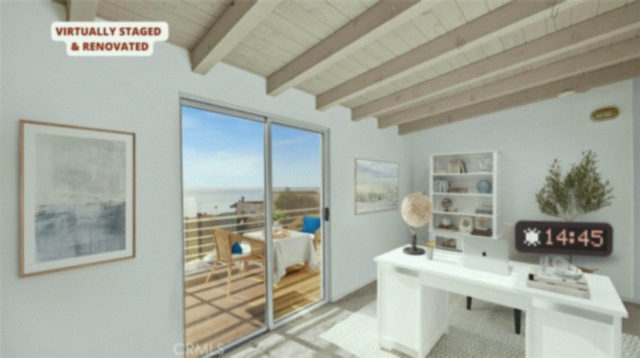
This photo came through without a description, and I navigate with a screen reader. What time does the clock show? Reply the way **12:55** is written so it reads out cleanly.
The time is **14:45**
